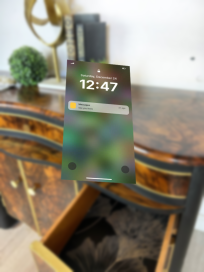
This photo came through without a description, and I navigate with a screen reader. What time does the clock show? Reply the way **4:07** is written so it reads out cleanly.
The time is **12:47**
